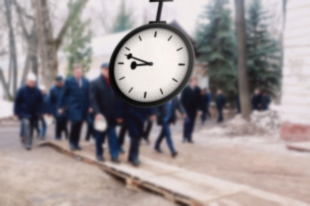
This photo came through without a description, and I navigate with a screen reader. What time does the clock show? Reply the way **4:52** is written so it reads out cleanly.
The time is **8:48**
